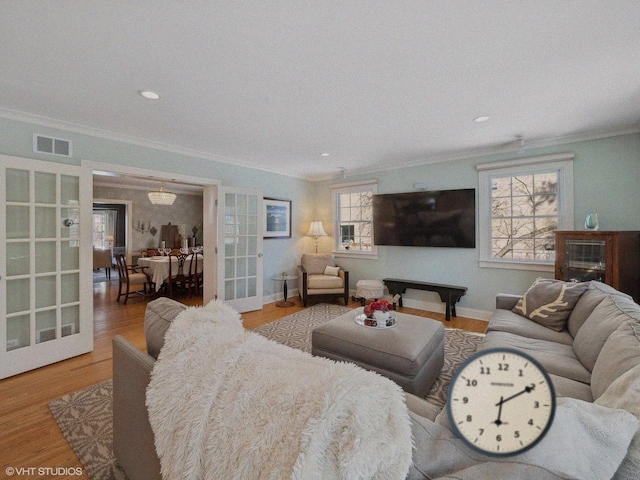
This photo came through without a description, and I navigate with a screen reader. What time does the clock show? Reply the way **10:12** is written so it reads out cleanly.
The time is **6:10**
